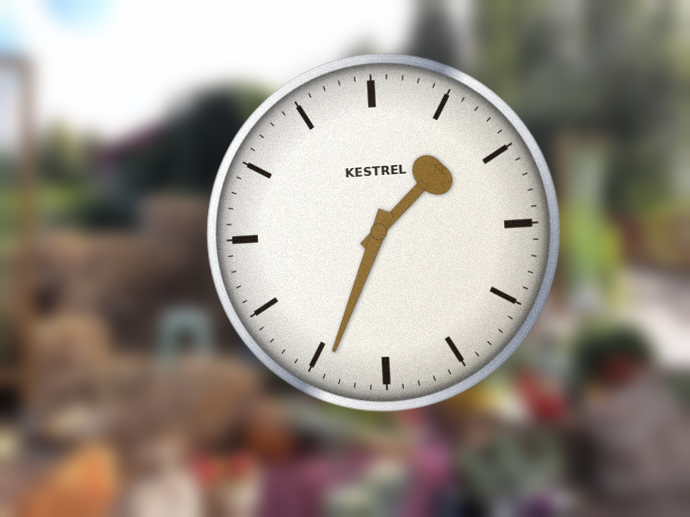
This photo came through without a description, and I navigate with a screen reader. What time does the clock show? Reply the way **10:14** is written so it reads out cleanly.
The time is **1:34**
